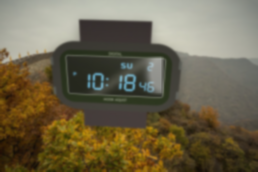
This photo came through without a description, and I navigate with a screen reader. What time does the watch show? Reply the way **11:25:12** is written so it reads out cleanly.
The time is **10:18:46**
